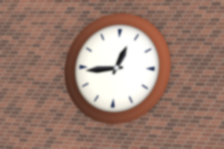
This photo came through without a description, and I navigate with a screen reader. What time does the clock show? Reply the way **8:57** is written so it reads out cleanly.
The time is **12:44**
